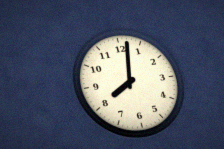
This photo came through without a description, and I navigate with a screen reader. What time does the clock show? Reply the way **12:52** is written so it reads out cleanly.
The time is **8:02**
